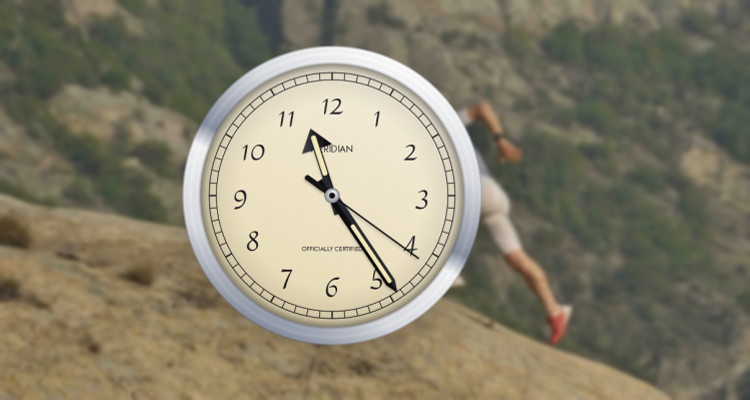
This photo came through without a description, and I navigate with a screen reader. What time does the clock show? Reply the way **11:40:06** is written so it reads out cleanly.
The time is **11:24:21**
